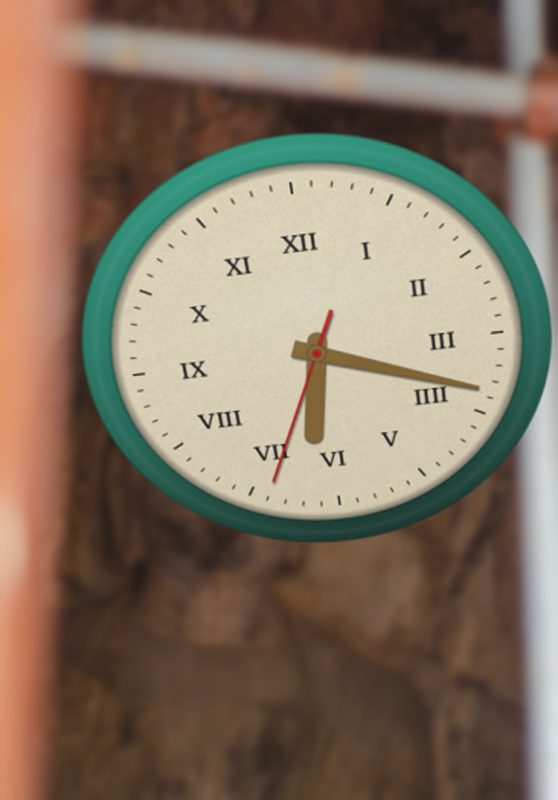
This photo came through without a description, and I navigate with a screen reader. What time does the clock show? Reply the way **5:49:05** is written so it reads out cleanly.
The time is **6:18:34**
